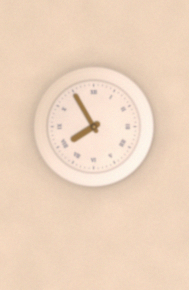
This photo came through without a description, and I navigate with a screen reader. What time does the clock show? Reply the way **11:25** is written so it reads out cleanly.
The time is **7:55**
